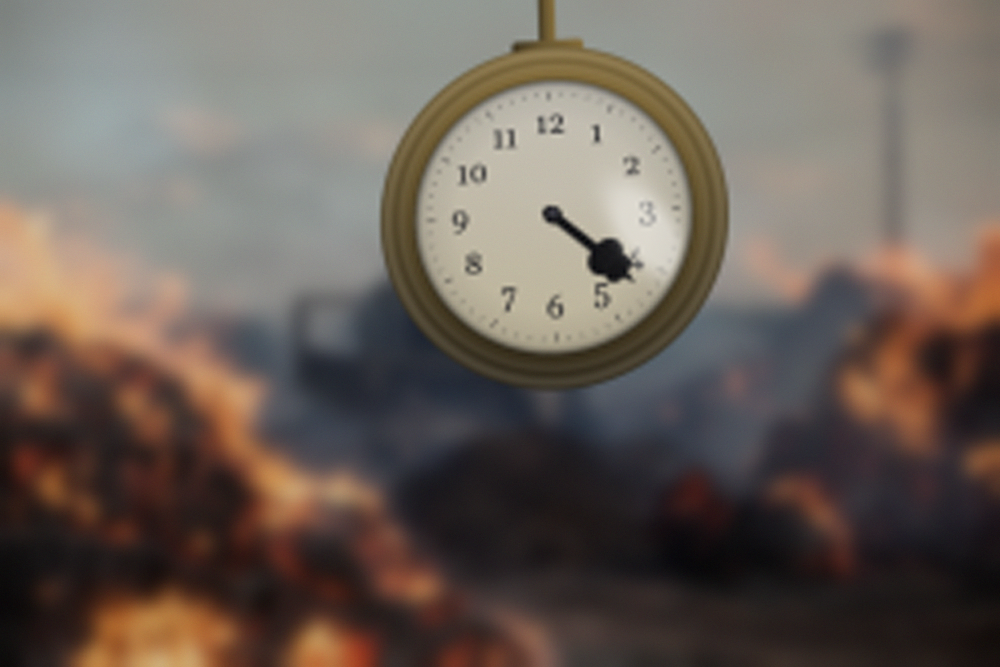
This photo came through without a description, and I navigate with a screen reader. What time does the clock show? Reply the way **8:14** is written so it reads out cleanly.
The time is **4:22**
